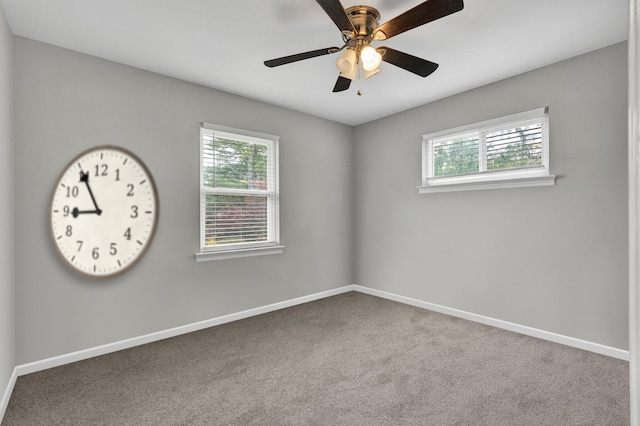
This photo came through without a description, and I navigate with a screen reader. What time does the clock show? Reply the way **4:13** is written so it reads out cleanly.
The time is **8:55**
